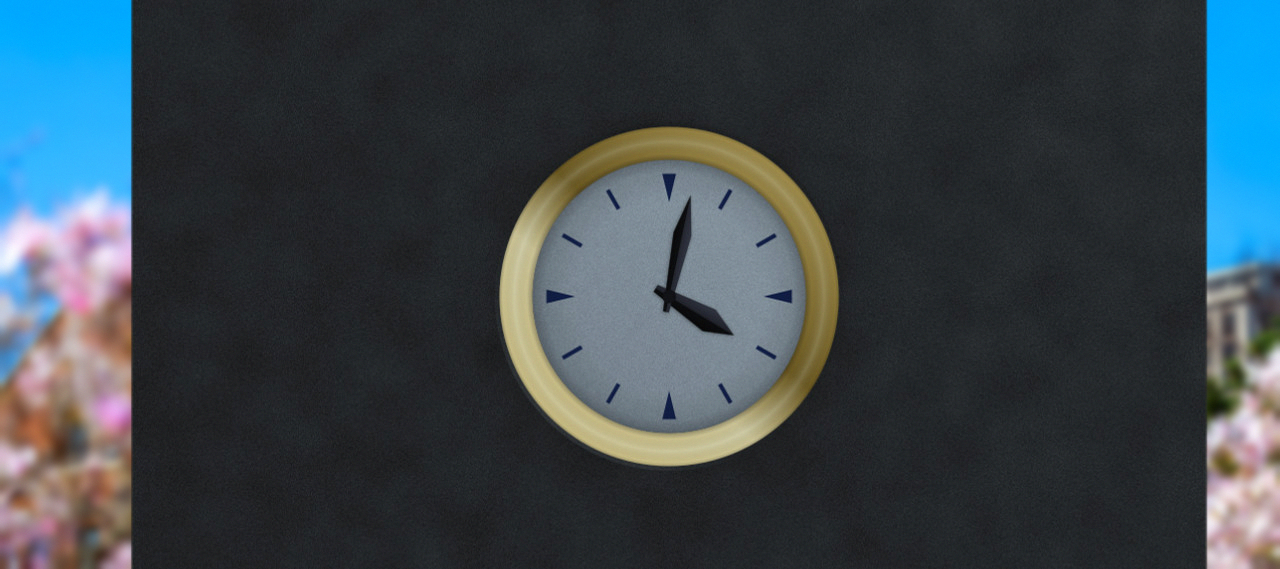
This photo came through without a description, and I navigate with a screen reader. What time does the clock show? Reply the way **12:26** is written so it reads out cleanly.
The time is **4:02**
